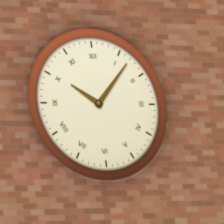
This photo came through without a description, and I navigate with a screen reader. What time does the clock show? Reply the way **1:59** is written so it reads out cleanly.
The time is **10:07**
